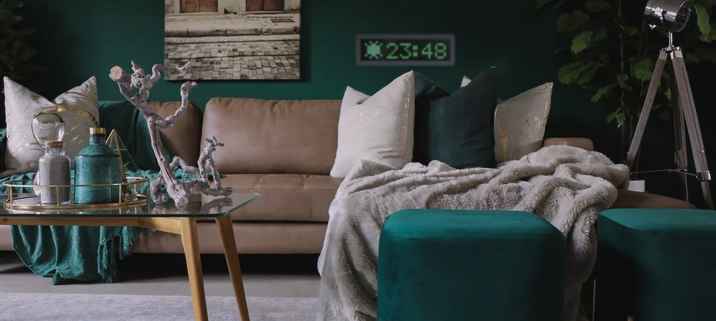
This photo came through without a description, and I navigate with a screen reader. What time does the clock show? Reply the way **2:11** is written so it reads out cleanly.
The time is **23:48**
